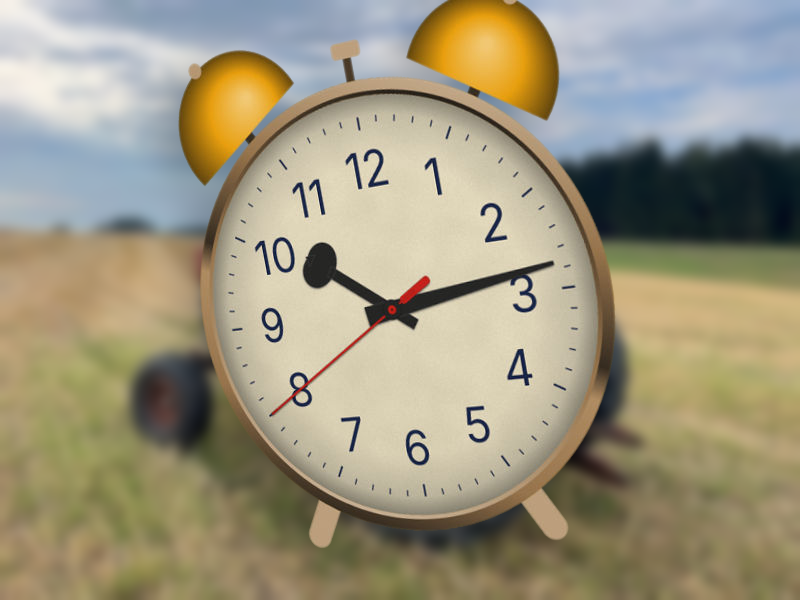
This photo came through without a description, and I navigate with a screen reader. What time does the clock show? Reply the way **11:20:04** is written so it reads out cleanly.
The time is **10:13:40**
